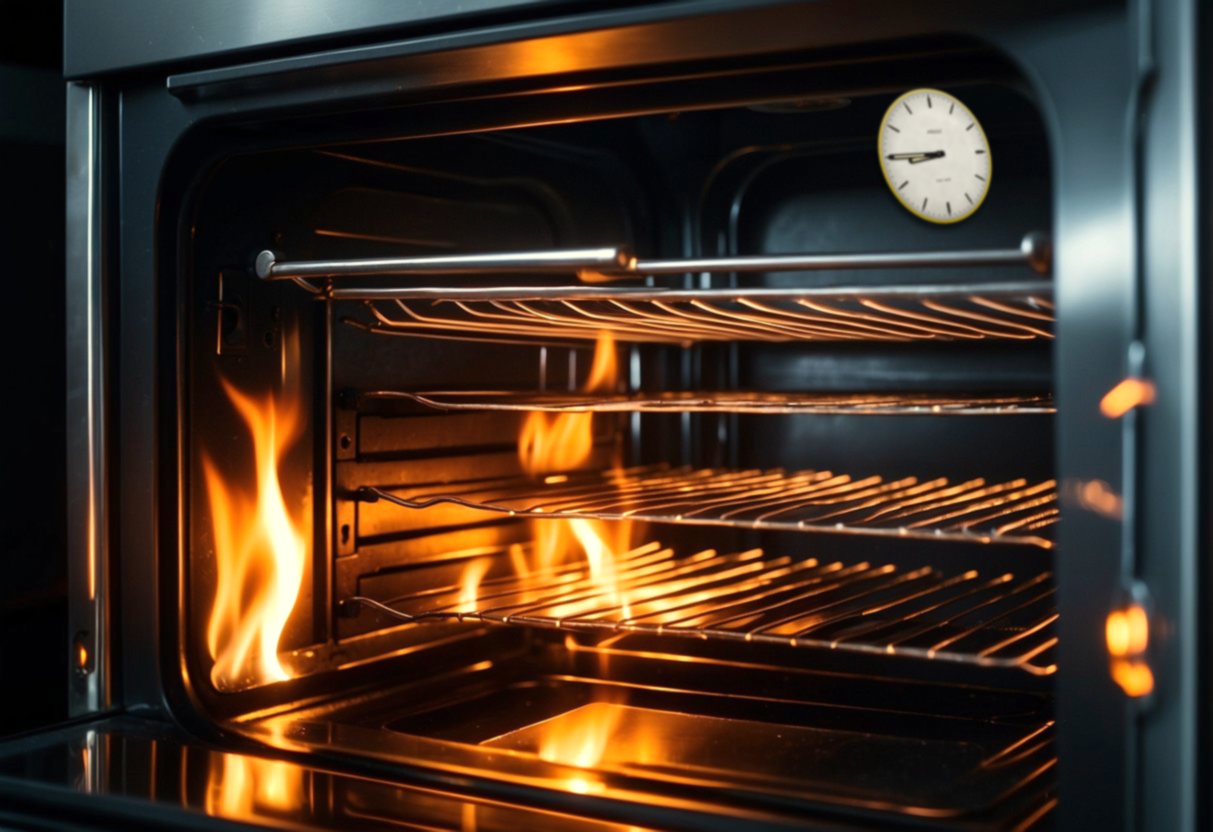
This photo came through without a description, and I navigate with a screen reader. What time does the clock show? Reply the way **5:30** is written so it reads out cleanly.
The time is **8:45**
